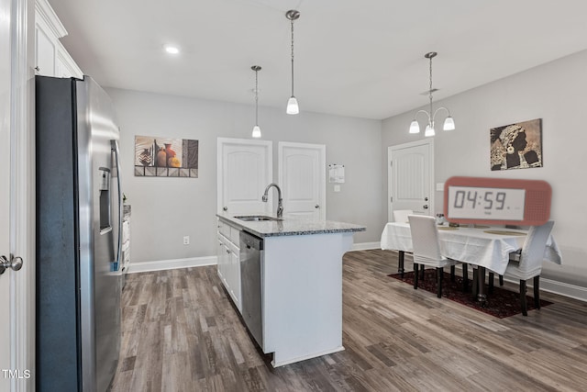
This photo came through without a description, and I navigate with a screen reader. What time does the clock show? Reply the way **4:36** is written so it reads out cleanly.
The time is **4:59**
